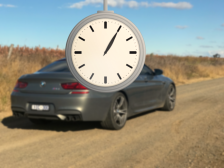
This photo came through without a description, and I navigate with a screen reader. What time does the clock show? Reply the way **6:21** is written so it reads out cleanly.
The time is **1:05**
